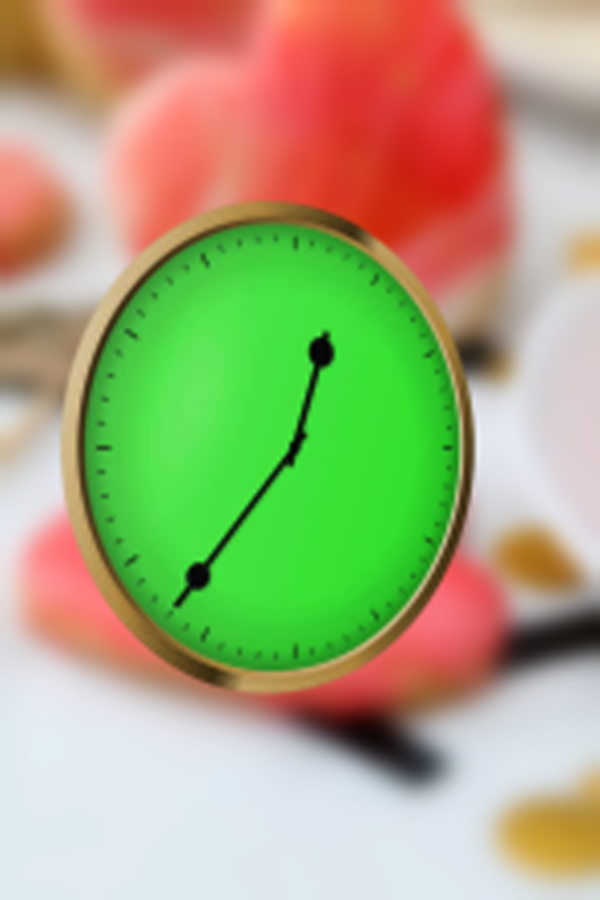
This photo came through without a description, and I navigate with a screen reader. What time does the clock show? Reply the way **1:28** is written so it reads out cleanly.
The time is **12:37**
